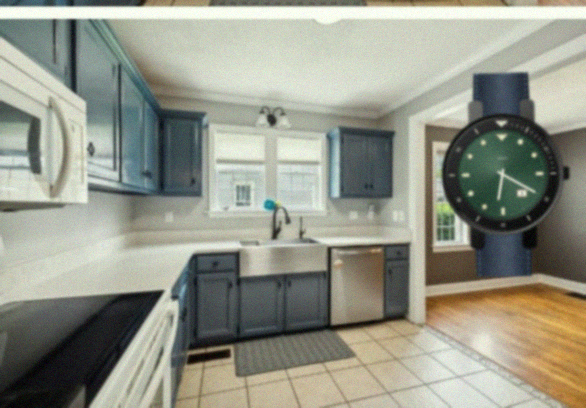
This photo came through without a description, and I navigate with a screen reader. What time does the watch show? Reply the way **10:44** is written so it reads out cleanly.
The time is **6:20**
